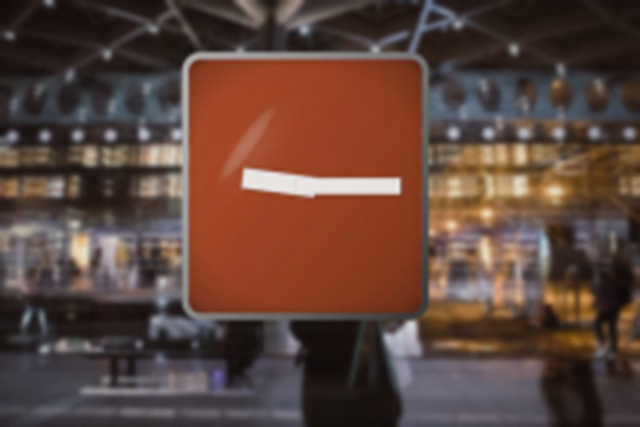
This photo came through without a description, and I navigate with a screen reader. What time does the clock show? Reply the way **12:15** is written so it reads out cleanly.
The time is **9:15**
